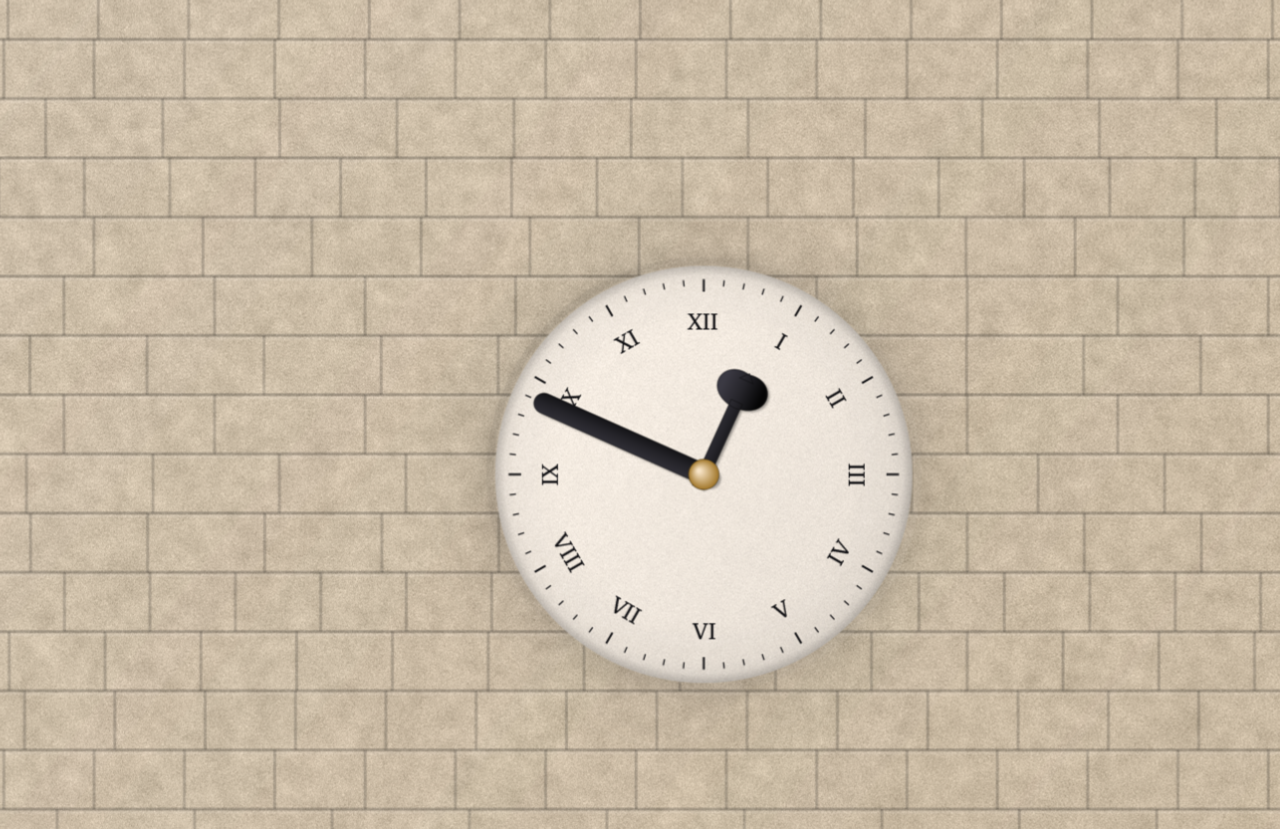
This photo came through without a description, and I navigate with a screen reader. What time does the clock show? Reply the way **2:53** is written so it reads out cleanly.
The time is **12:49**
